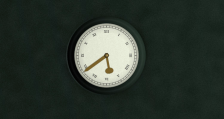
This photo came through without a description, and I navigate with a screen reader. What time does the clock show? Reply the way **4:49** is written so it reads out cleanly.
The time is **5:39**
